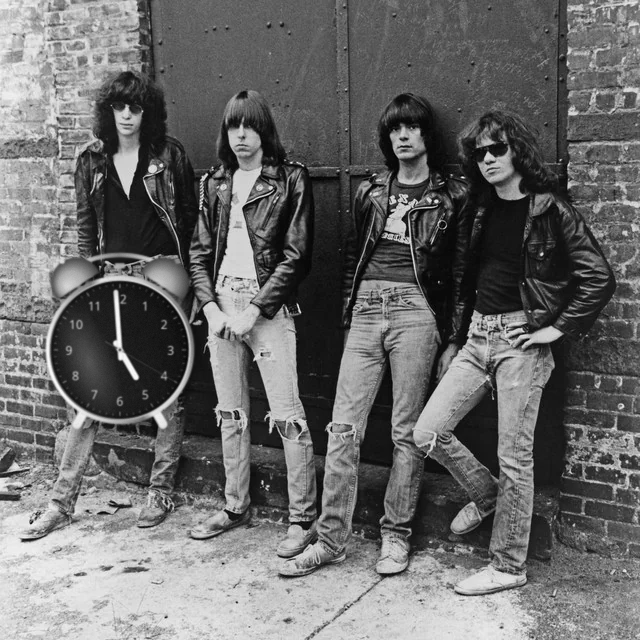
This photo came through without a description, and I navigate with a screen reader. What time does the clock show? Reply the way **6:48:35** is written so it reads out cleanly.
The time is **4:59:20**
